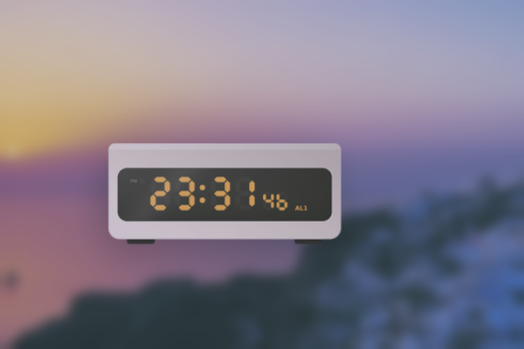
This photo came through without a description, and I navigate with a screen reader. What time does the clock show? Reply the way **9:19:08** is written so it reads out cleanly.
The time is **23:31:46**
